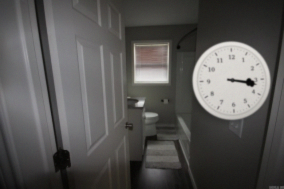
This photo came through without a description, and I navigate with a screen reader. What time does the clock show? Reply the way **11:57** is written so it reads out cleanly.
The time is **3:17**
